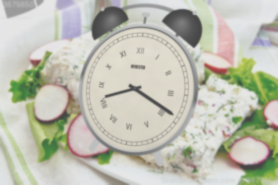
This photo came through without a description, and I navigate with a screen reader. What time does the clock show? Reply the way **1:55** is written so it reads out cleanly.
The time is **8:19**
